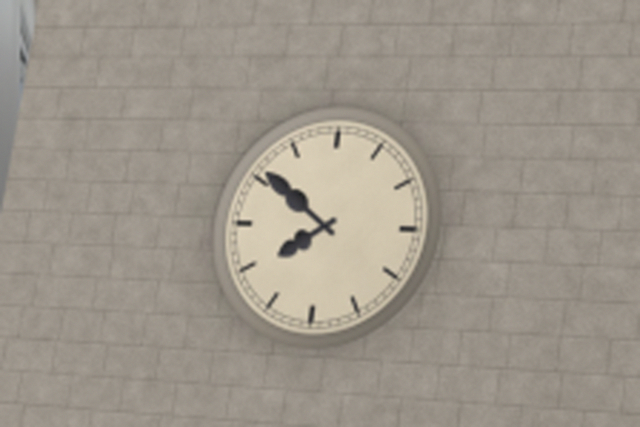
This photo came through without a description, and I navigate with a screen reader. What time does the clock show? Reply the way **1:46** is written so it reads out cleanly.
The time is **7:51**
